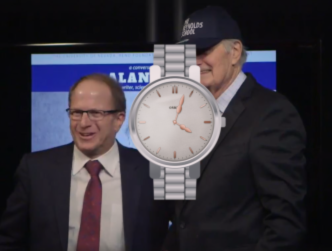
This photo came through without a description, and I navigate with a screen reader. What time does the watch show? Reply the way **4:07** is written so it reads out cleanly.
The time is **4:03**
